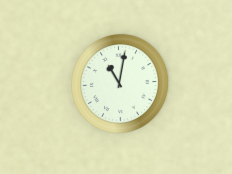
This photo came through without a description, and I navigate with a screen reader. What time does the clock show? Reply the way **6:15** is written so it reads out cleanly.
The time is **11:02**
